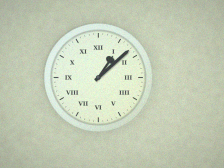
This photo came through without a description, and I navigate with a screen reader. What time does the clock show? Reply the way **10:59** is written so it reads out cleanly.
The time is **1:08**
